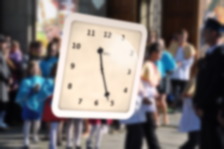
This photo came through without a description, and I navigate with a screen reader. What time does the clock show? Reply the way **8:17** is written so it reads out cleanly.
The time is **11:26**
